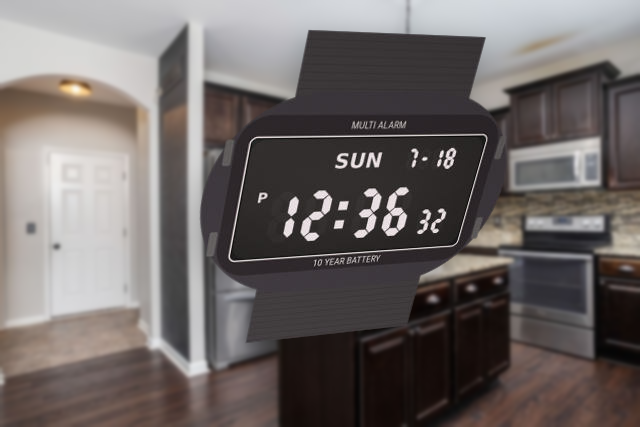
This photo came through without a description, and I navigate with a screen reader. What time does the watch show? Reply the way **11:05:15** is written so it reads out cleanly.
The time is **12:36:32**
